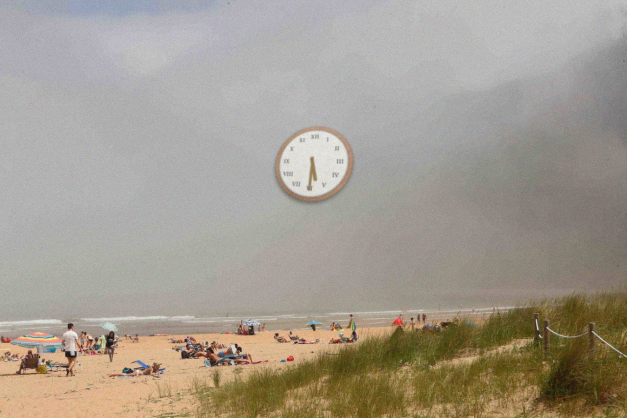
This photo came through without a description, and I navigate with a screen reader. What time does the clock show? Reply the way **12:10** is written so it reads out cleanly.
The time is **5:30**
